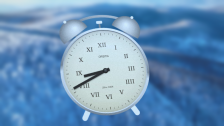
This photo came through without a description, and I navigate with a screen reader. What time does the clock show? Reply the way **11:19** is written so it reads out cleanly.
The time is **8:41**
